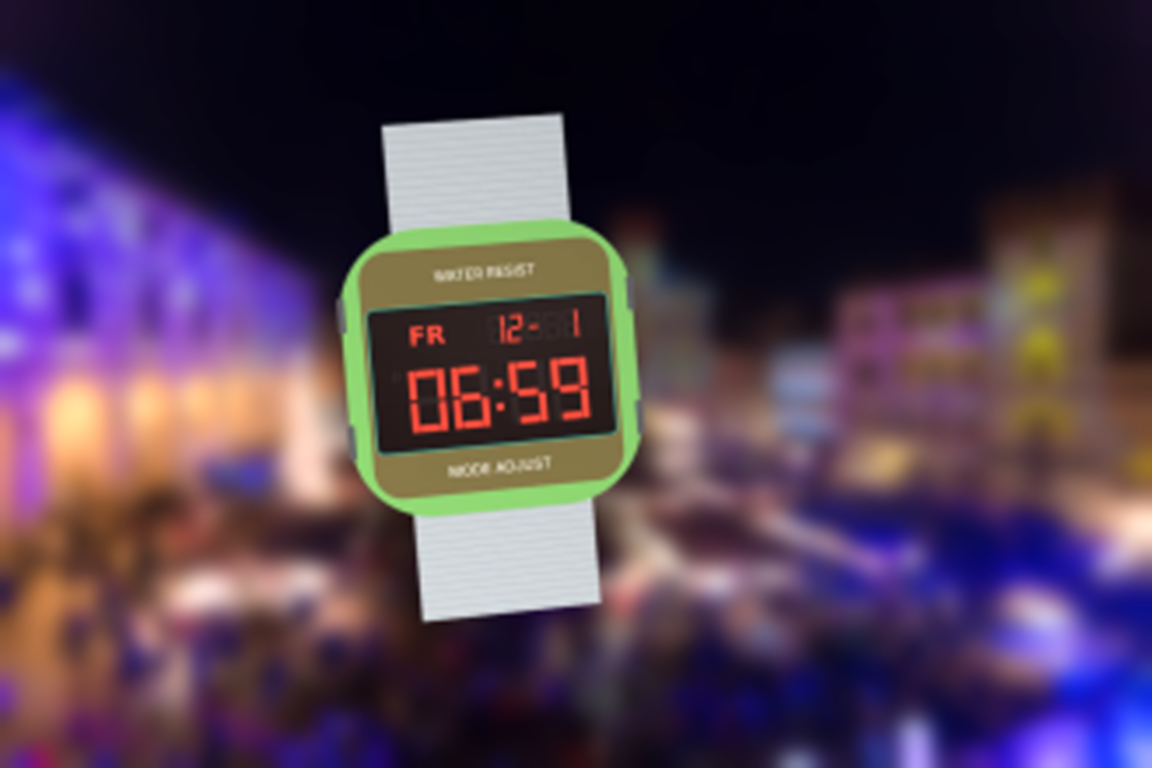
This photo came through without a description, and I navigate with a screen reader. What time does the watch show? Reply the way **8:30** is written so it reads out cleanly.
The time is **6:59**
